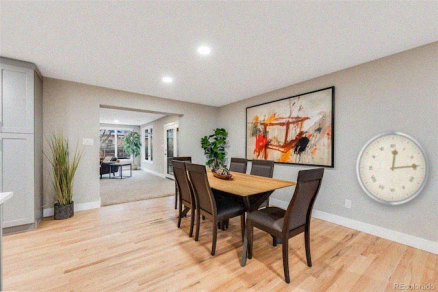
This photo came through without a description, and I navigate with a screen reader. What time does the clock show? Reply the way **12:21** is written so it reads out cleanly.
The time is **12:14**
